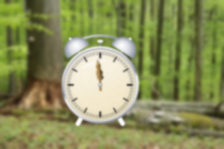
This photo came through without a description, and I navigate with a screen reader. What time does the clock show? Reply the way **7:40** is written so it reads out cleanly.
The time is **11:59**
